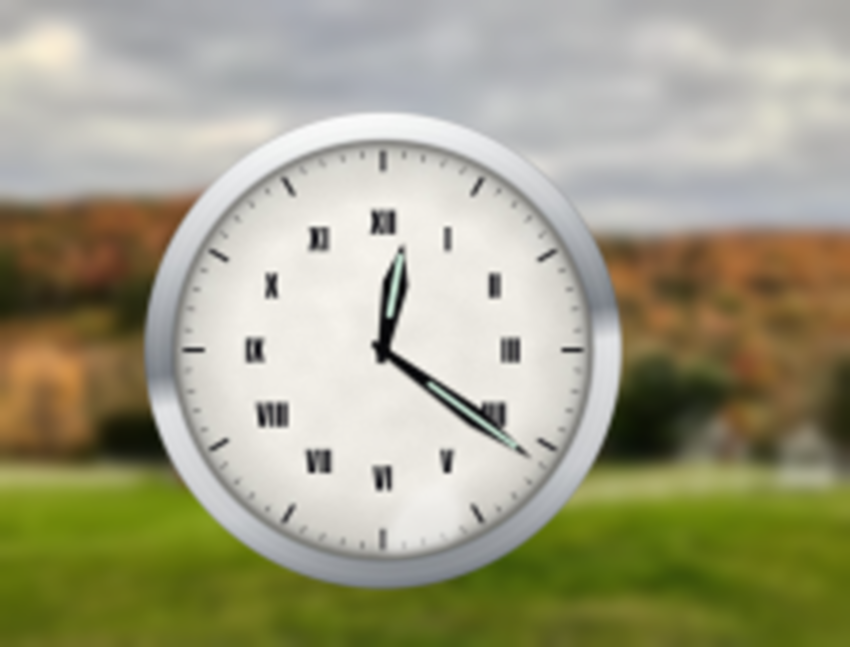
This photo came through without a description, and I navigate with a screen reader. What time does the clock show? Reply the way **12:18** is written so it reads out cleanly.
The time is **12:21**
